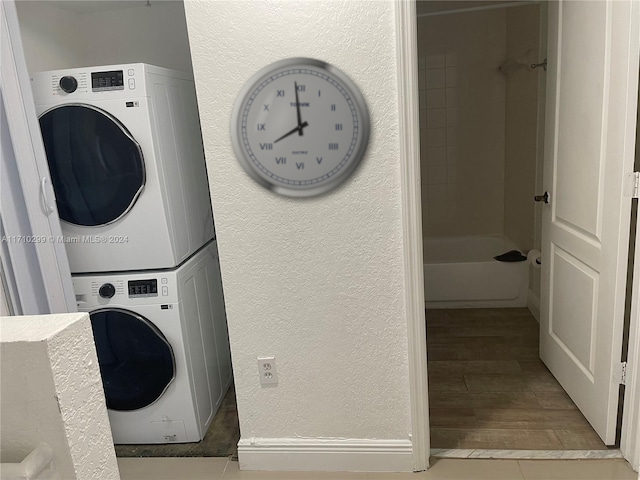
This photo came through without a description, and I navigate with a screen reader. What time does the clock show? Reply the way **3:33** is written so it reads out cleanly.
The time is **7:59**
